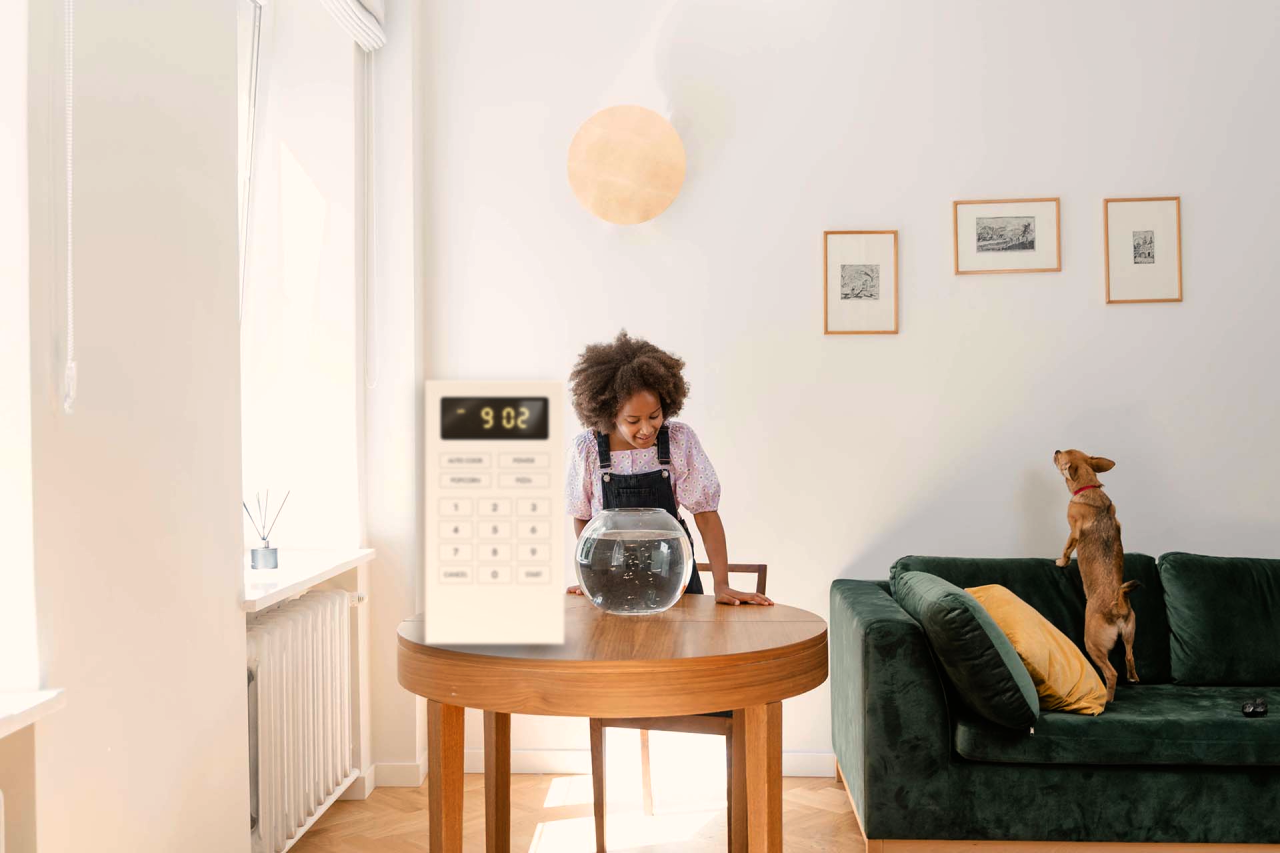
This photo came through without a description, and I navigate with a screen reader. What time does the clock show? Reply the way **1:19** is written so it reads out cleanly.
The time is **9:02**
